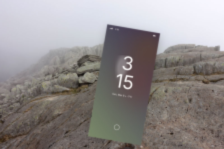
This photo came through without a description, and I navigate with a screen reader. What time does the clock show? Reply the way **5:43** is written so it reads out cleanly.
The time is **3:15**
